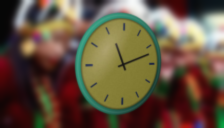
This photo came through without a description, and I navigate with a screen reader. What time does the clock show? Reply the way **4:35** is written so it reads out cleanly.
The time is **11:12**
